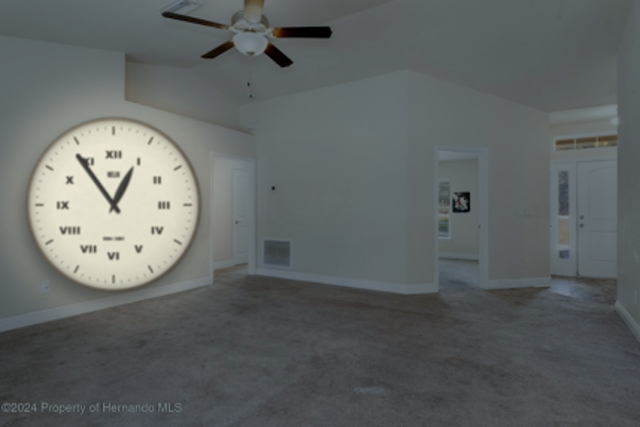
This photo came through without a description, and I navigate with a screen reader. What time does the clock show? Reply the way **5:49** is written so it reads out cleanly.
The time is **12:54**
